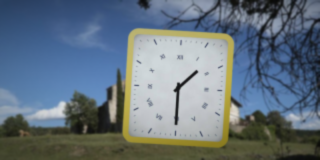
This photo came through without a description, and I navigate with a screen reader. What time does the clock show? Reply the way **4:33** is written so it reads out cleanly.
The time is **1:30**
